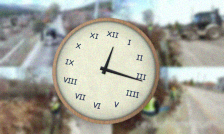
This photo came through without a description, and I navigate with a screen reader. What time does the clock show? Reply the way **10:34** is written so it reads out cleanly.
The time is **12:16**
